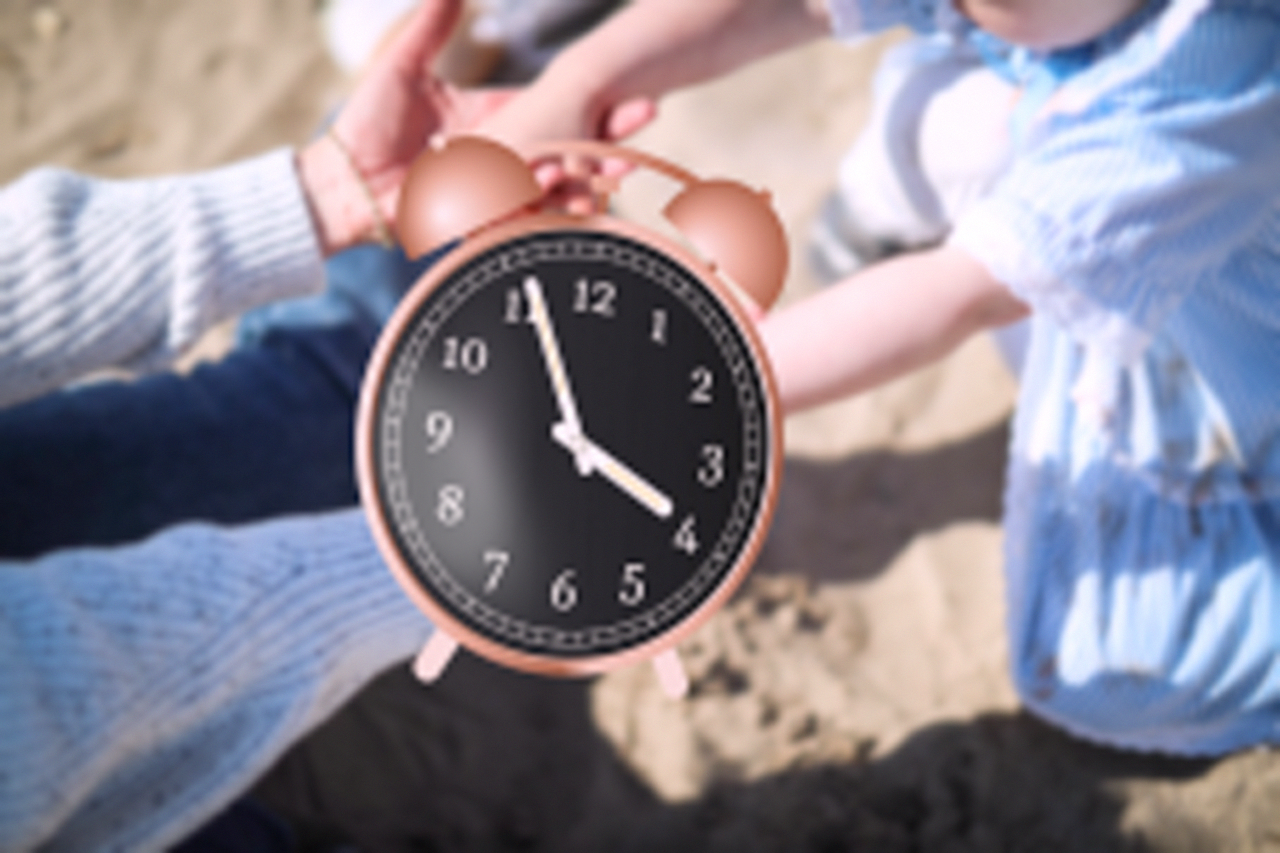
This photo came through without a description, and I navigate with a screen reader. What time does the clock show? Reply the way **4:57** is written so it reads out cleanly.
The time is **3:56**
